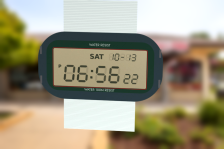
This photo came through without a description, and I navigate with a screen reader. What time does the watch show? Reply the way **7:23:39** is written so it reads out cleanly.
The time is **6:56:22**
